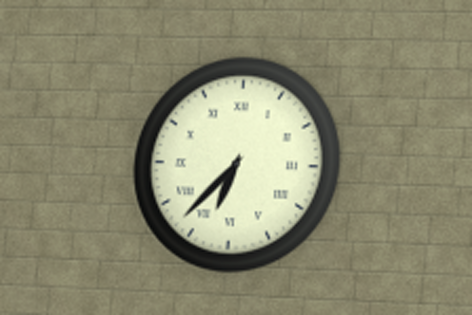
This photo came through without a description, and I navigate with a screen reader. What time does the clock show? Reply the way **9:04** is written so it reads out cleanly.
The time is **6:37**
